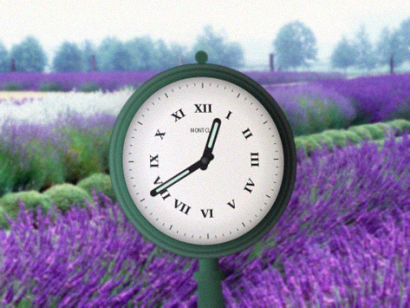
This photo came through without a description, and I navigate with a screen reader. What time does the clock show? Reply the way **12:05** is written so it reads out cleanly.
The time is **12:40**
